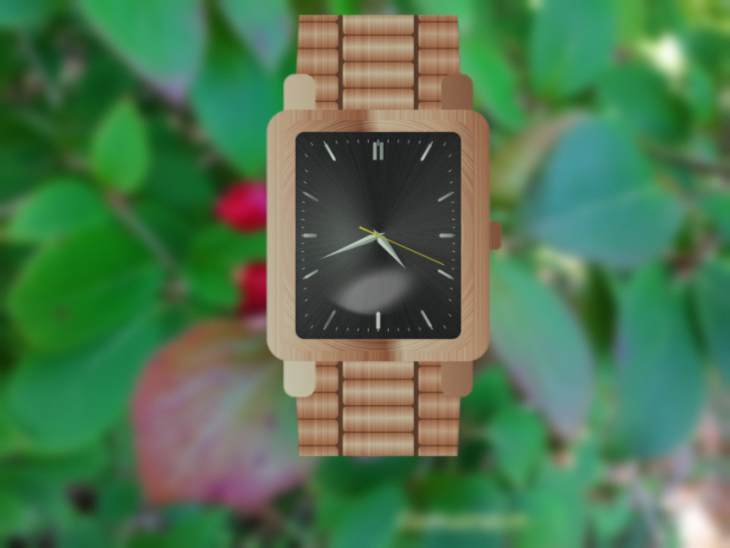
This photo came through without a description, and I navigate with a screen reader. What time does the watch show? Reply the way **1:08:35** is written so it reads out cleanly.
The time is **4:41:19**
